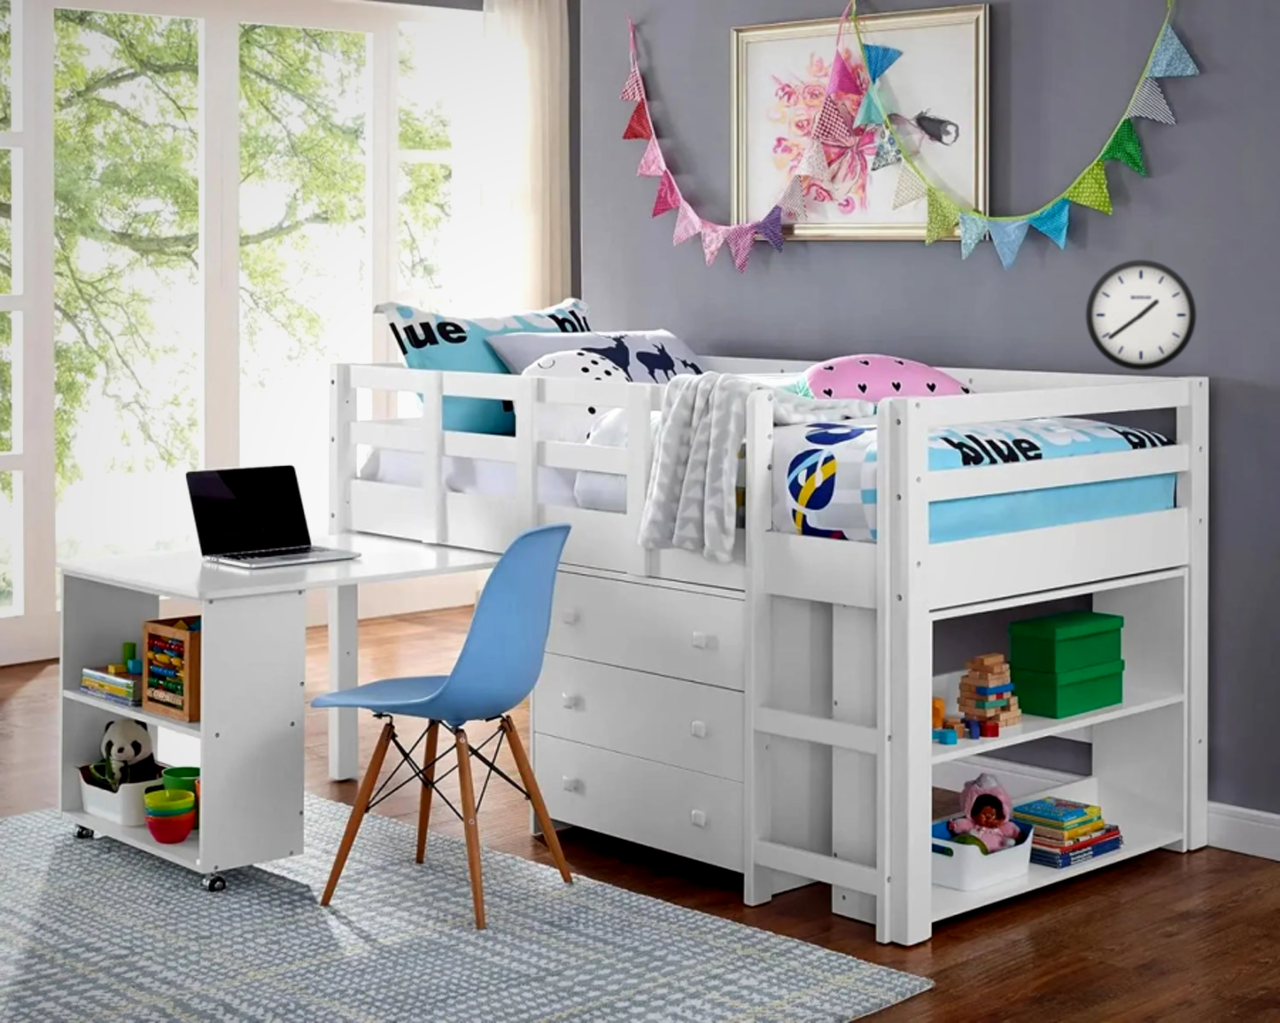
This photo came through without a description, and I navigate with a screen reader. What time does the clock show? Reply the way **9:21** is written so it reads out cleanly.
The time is **1:39**
